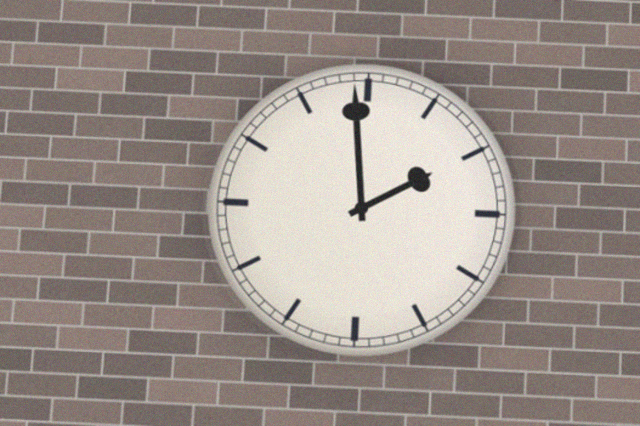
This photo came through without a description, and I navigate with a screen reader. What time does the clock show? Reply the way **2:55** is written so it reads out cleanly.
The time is **1:59**
